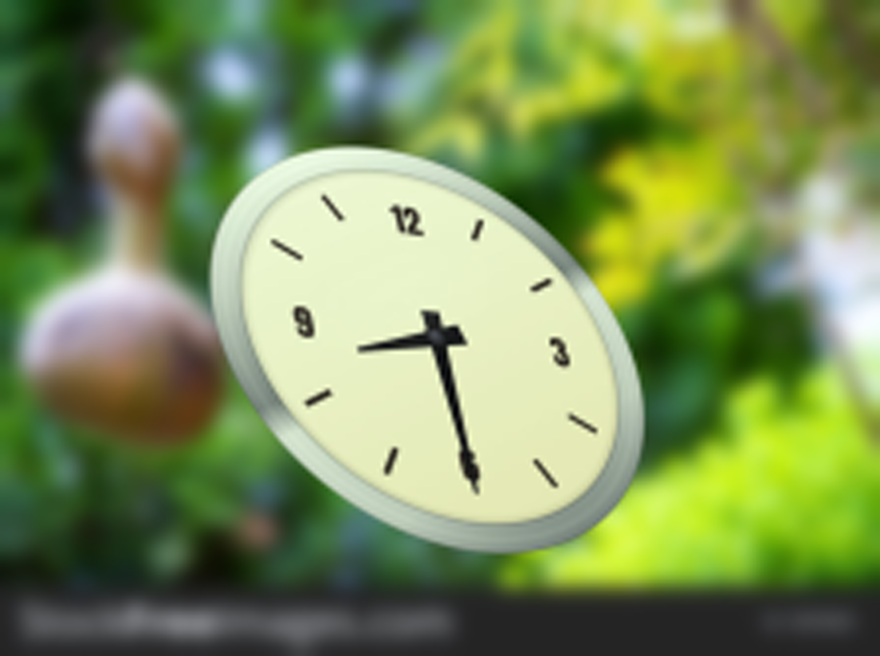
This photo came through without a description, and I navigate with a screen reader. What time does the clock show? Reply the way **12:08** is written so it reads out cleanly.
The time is **8:30**
